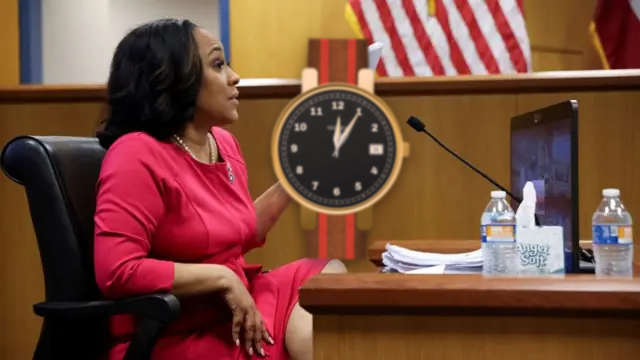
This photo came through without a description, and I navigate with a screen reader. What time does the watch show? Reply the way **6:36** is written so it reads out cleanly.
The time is **12:05**
